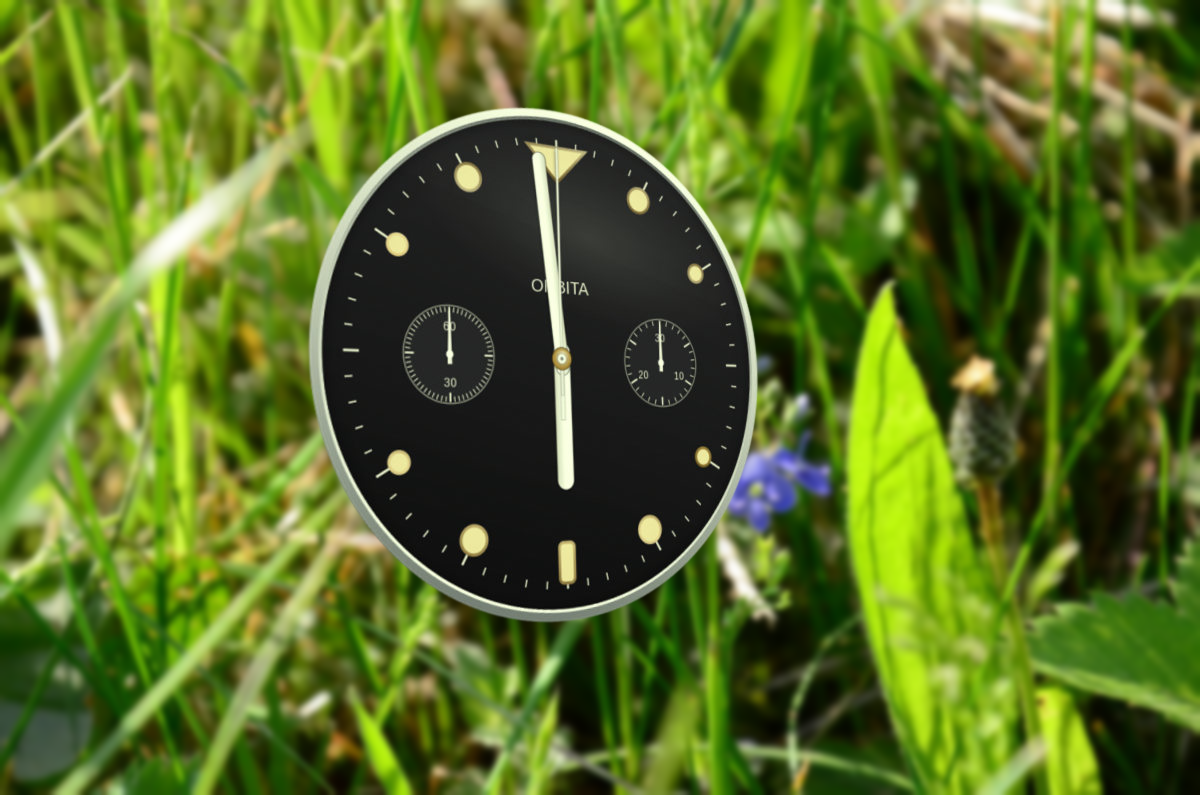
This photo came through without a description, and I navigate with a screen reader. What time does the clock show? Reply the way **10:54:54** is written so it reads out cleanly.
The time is **5:59:00**
